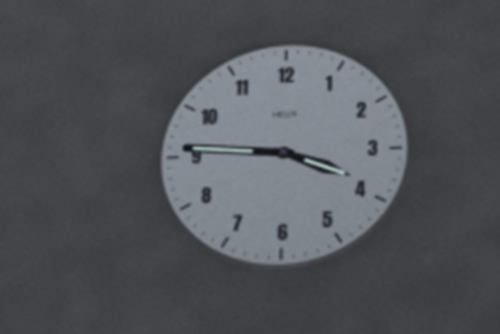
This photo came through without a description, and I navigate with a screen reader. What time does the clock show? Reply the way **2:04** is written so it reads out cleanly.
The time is **3:46**
